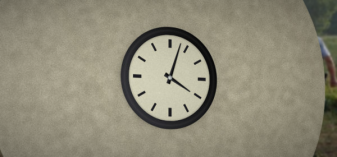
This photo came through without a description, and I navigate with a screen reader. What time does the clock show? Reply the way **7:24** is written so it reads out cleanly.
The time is **4:03**
